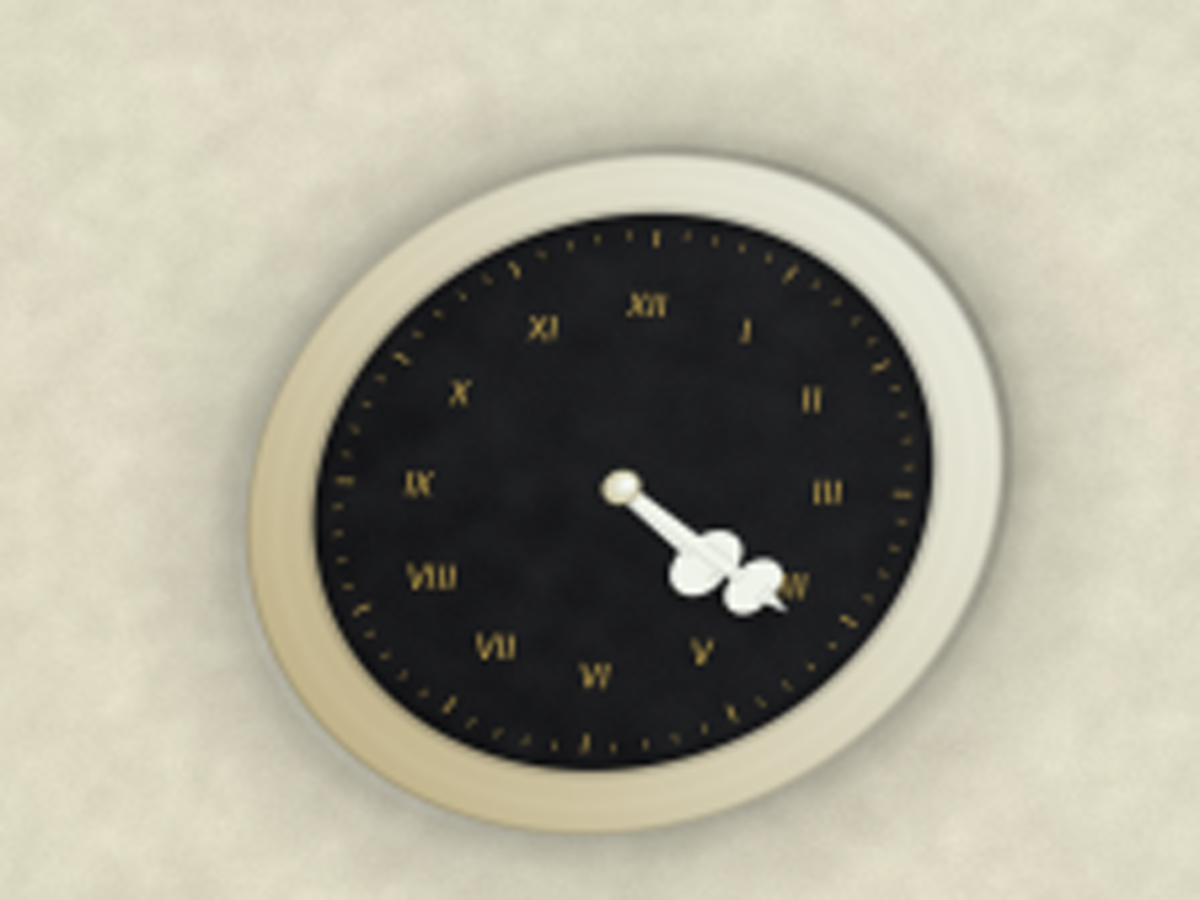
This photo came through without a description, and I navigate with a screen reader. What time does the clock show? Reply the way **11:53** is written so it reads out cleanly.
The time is **4:21**
